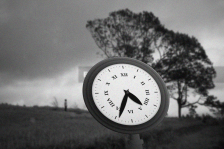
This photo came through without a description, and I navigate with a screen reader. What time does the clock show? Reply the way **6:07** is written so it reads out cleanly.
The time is **4:34**
